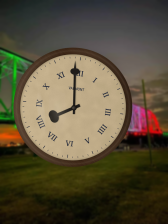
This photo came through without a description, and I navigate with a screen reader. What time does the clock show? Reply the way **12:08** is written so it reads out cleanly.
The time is **7:59**
